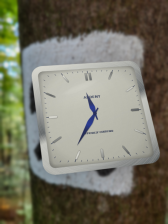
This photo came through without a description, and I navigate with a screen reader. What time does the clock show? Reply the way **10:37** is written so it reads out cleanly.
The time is **11:36**
